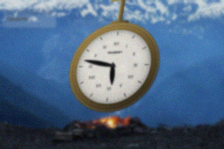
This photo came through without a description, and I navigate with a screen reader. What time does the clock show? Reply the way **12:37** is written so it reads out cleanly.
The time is **5:47**
